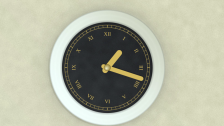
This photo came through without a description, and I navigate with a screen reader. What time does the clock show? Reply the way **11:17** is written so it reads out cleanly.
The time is **1:18**
